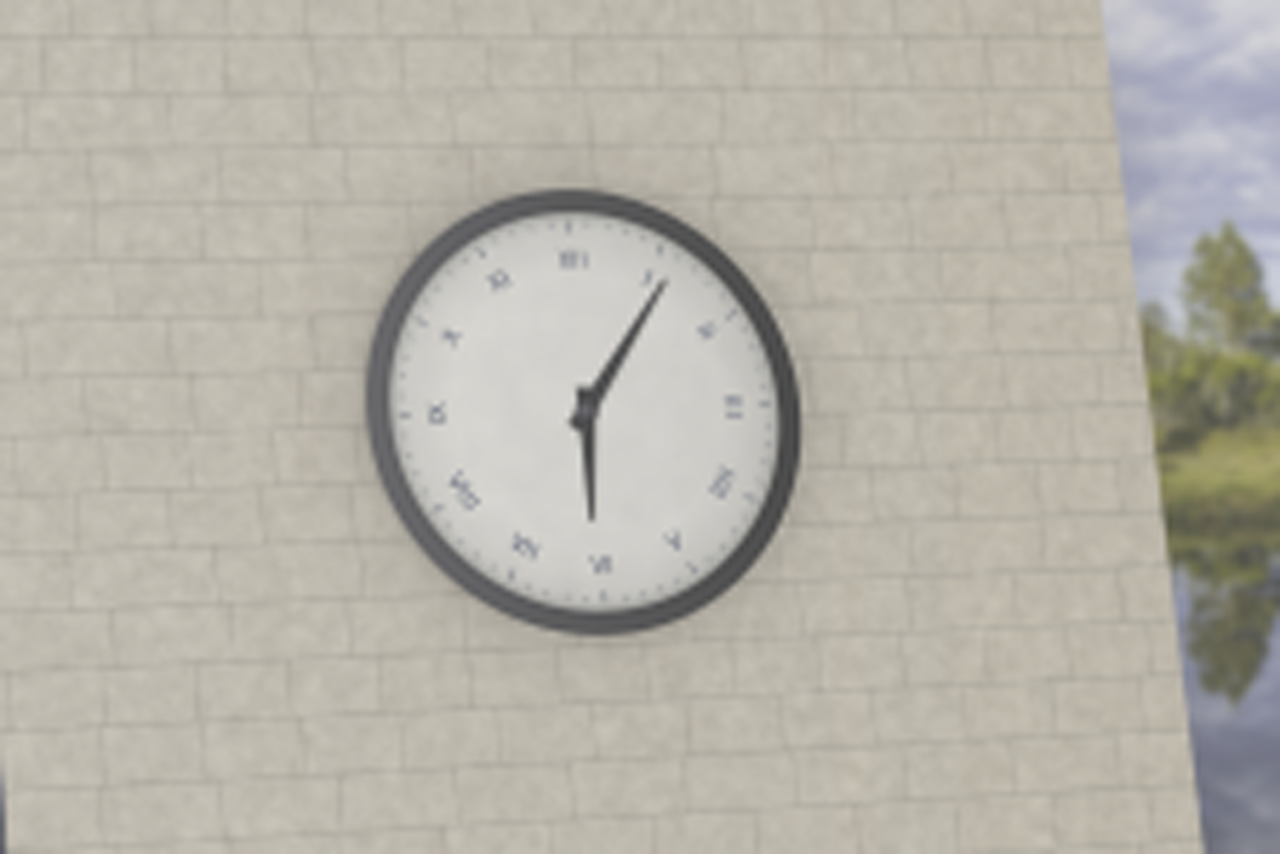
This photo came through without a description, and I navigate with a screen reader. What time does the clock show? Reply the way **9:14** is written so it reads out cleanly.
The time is **6:06**
